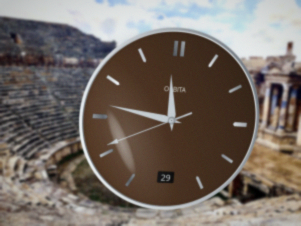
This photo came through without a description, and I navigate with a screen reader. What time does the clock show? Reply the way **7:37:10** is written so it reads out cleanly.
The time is **11:46:41**
